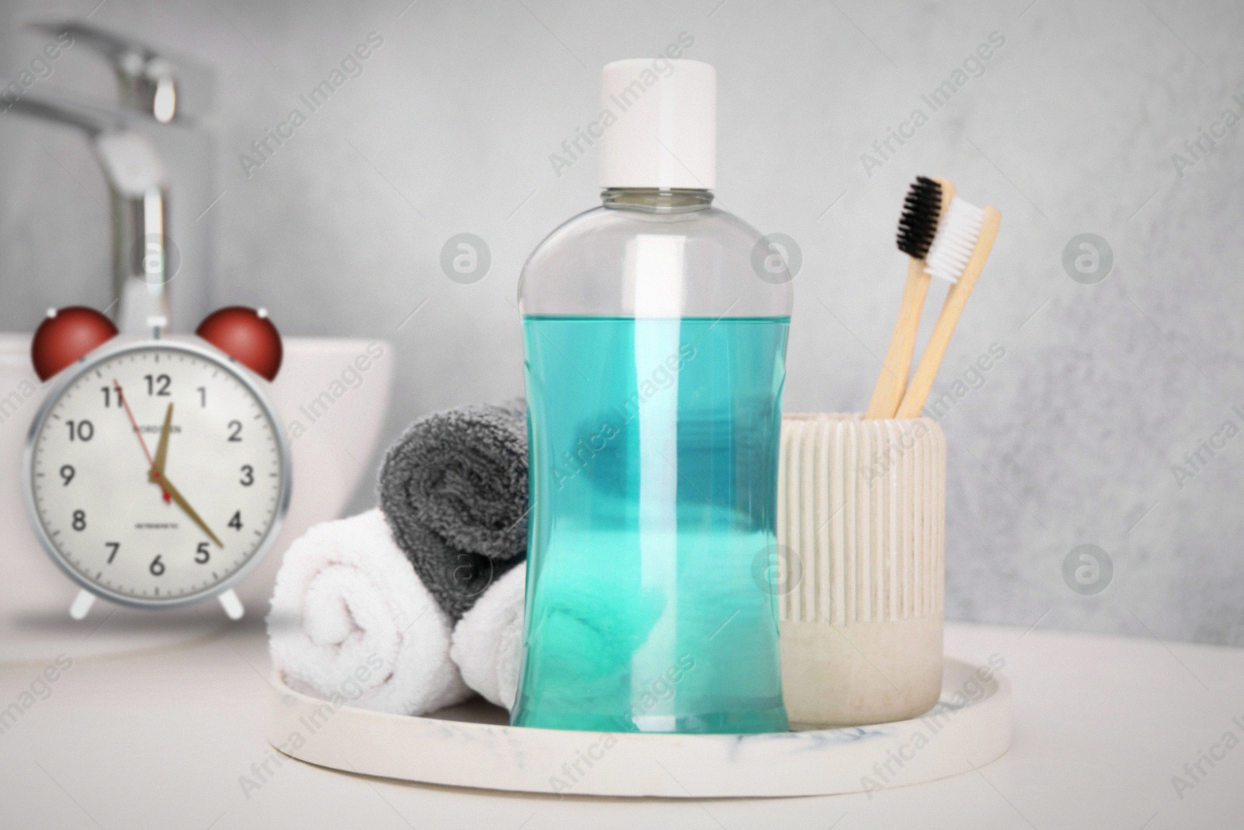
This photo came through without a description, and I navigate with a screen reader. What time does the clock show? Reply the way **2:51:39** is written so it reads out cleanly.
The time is **12:22:56**
